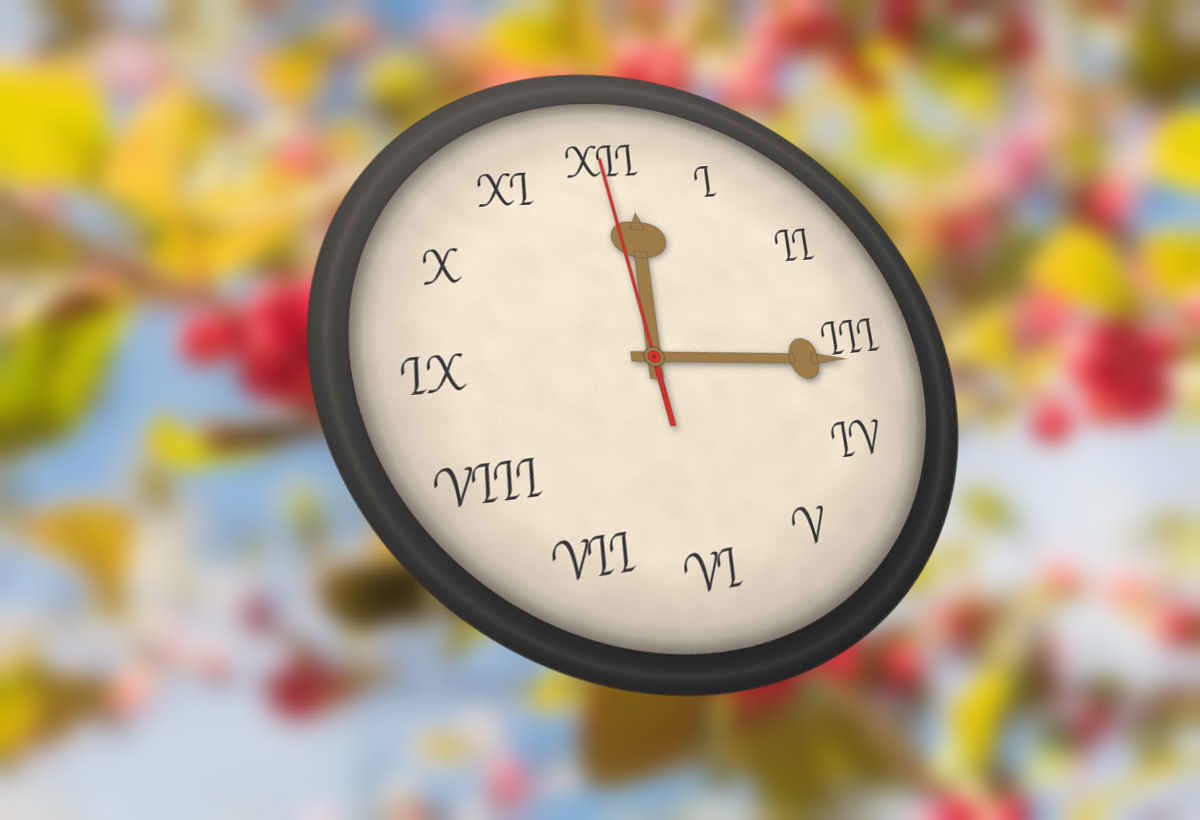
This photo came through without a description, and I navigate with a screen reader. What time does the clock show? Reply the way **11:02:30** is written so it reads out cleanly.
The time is **12:16:00**
